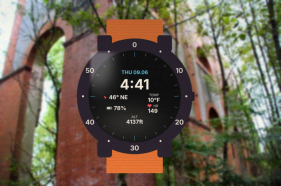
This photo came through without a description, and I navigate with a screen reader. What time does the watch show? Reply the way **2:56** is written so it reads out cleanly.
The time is **4:41**
